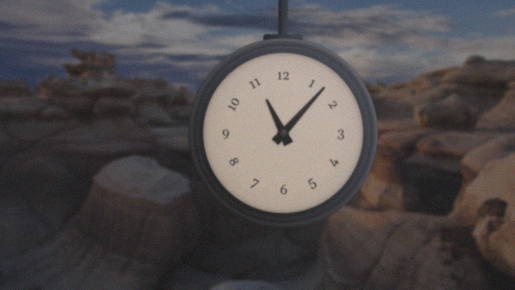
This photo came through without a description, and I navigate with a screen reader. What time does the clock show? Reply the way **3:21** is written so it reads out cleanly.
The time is **11:07**
